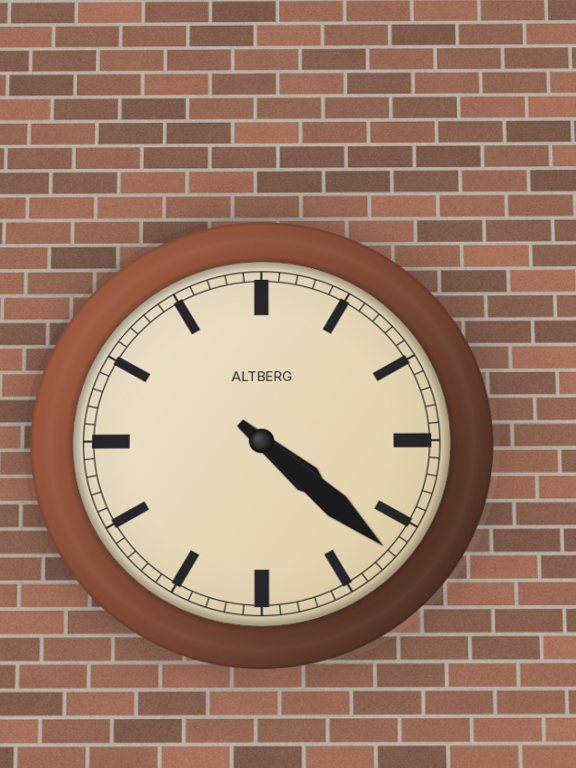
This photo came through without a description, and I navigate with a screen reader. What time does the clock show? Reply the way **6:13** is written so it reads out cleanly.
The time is **4:22**
